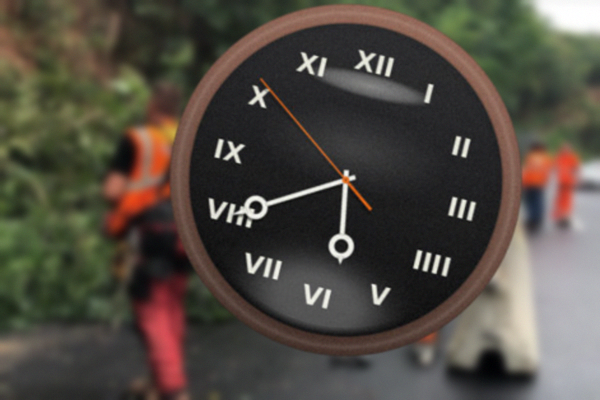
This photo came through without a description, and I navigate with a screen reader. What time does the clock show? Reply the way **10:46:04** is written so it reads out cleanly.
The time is **5:39:51**
